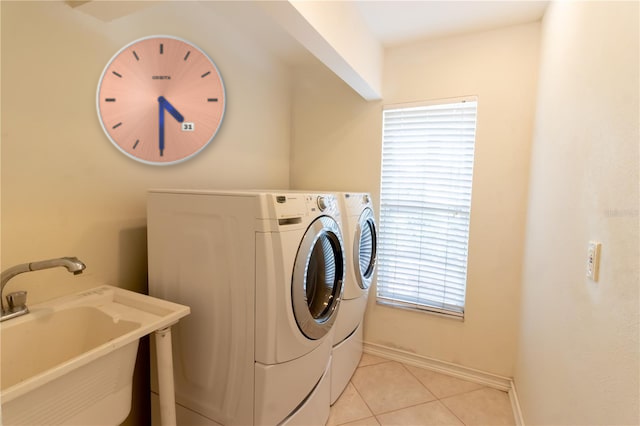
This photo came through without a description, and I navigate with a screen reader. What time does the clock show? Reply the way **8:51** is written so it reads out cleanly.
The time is **4:30**
